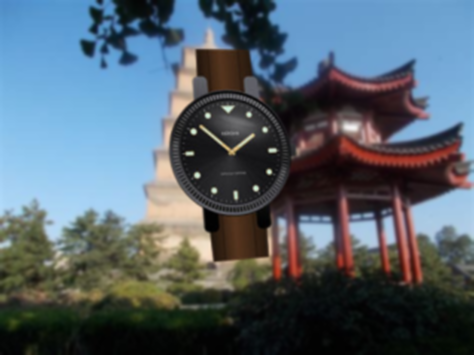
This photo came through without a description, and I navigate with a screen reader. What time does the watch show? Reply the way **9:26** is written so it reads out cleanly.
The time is **1:52**
